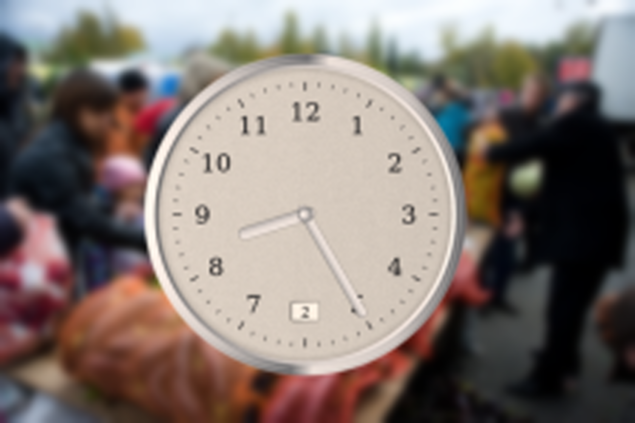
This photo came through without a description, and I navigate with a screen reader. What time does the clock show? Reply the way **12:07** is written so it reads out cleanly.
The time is **8:25**
